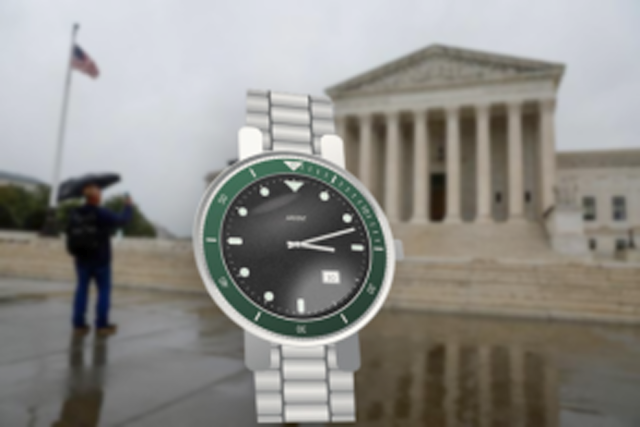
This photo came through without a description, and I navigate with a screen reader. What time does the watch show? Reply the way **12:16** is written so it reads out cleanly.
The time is **3:12**
